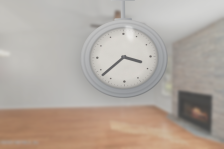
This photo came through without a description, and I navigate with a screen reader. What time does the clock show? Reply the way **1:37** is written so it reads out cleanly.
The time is **3:38**
